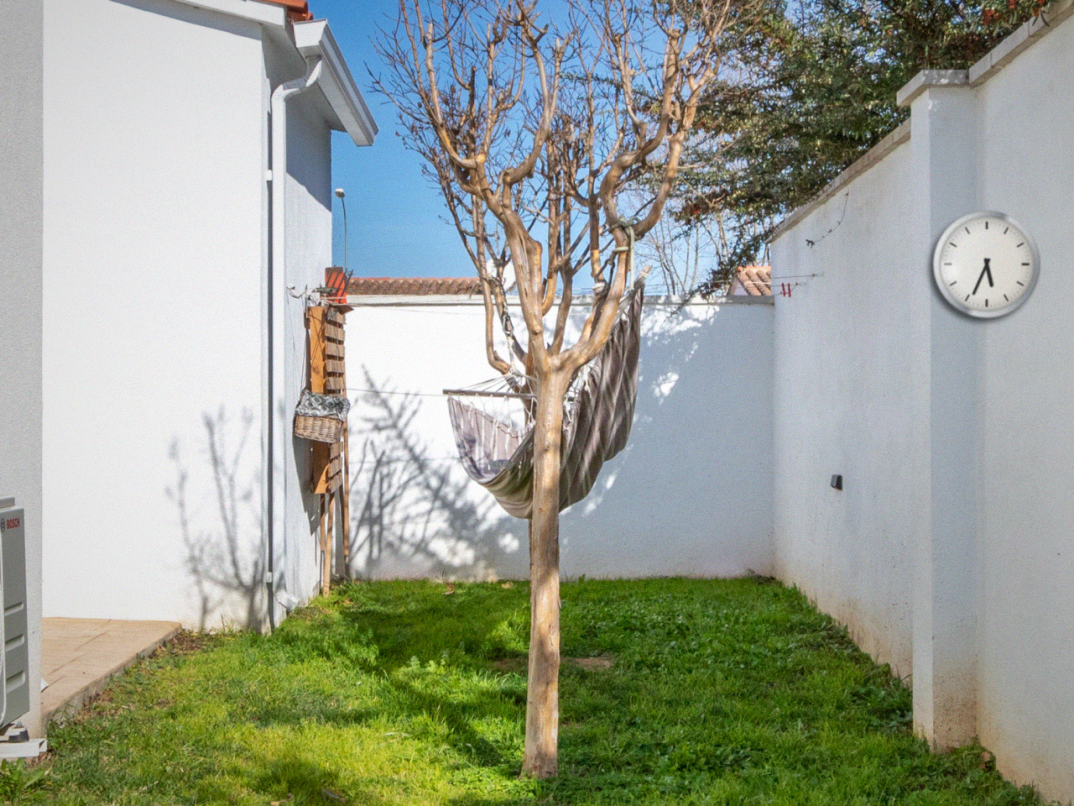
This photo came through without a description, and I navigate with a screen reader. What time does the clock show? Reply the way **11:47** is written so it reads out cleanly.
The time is **5:34**
